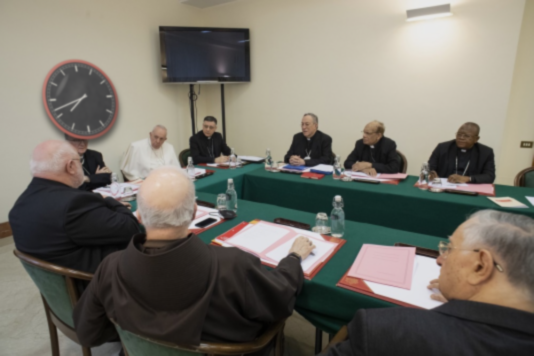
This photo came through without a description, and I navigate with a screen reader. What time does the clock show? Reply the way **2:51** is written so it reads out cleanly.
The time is **7:42**
